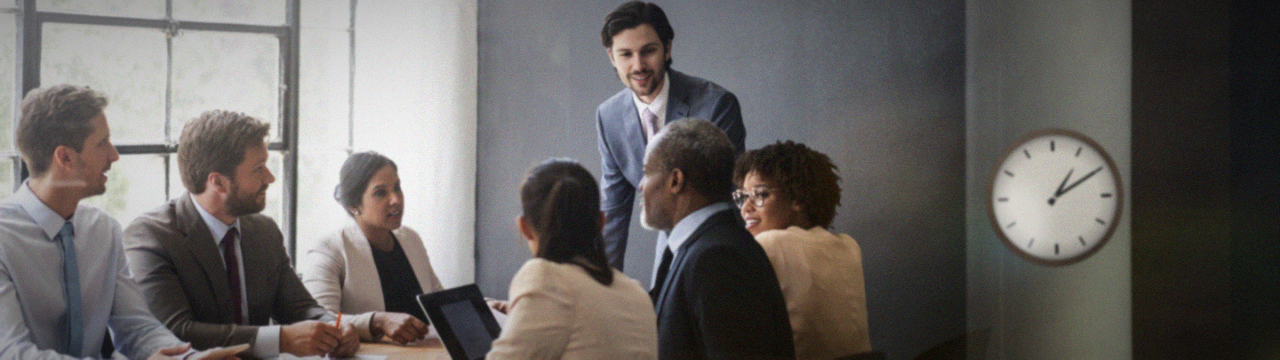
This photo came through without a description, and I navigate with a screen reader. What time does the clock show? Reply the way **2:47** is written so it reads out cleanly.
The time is **1:10**
